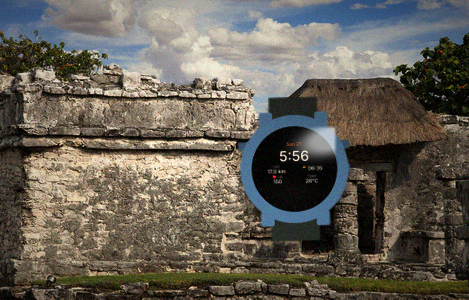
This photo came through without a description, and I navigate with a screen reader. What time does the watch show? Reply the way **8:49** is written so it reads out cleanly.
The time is **5:56**
